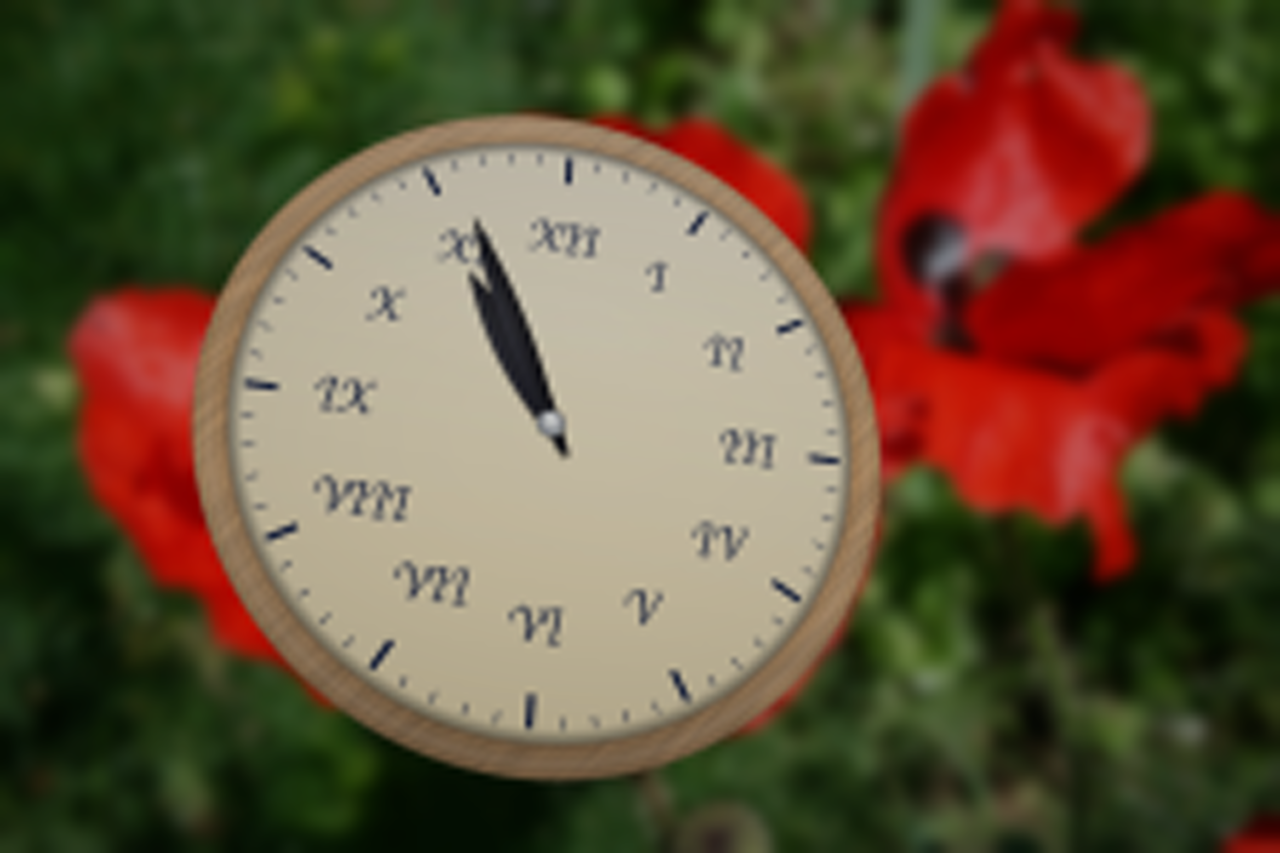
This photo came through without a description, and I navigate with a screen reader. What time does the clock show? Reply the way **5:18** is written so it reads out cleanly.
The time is **10:56**
